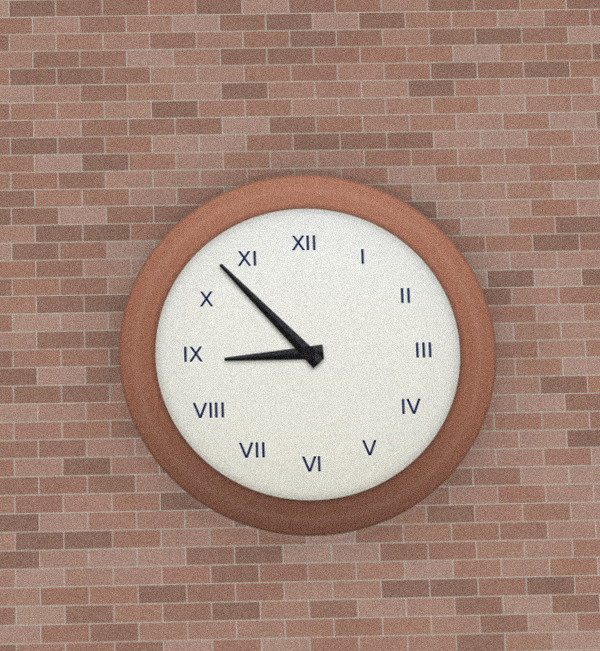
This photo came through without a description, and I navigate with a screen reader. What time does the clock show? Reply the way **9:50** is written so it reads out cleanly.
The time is **8:53**
